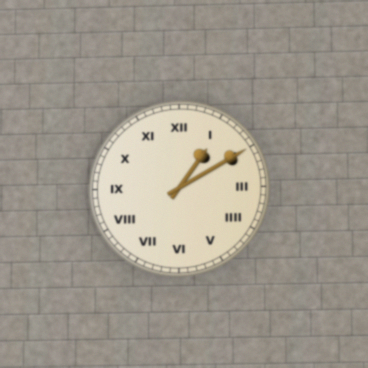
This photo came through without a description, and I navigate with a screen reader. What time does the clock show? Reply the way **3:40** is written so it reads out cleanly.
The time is **1:10**
